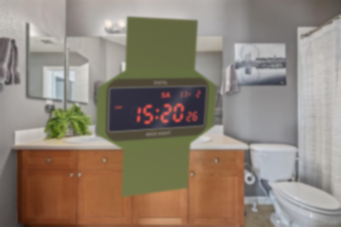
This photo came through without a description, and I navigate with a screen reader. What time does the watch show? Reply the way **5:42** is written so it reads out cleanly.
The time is **15:20**
